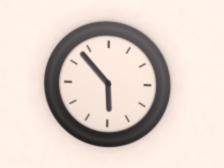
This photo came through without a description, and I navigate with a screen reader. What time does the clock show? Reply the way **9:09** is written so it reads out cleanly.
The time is **5:53**
